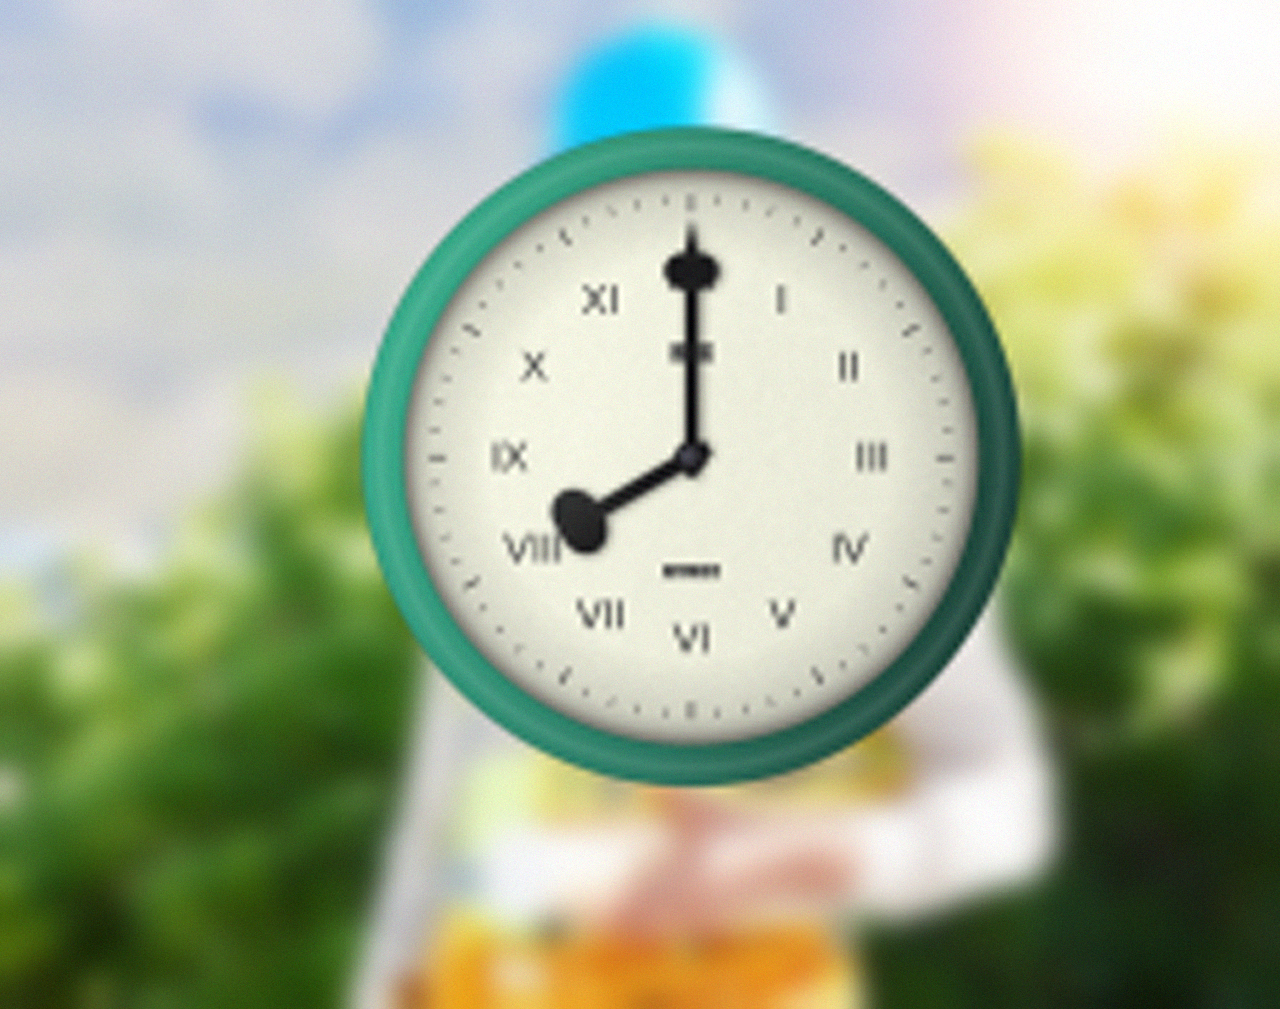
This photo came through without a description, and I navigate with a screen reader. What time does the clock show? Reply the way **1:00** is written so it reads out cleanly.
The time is **8:00**
